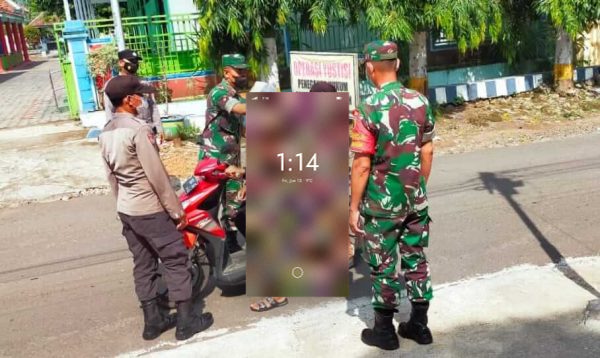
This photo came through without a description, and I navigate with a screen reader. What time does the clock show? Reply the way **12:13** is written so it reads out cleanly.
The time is **1:14**
